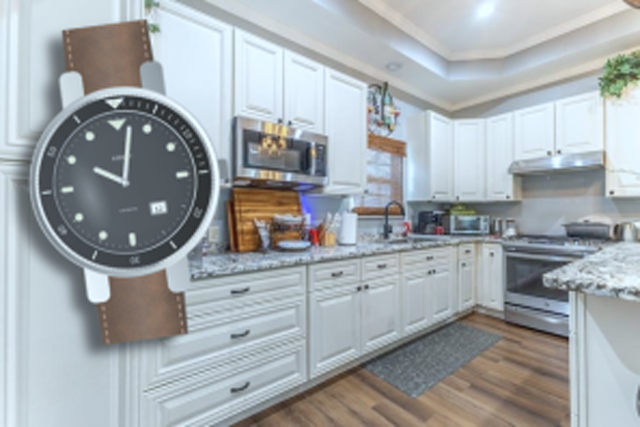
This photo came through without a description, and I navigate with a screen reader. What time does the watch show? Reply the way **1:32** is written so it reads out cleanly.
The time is **10:02**
